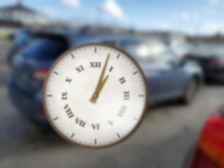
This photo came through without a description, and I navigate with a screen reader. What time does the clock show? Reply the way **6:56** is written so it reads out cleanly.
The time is **1:03**
